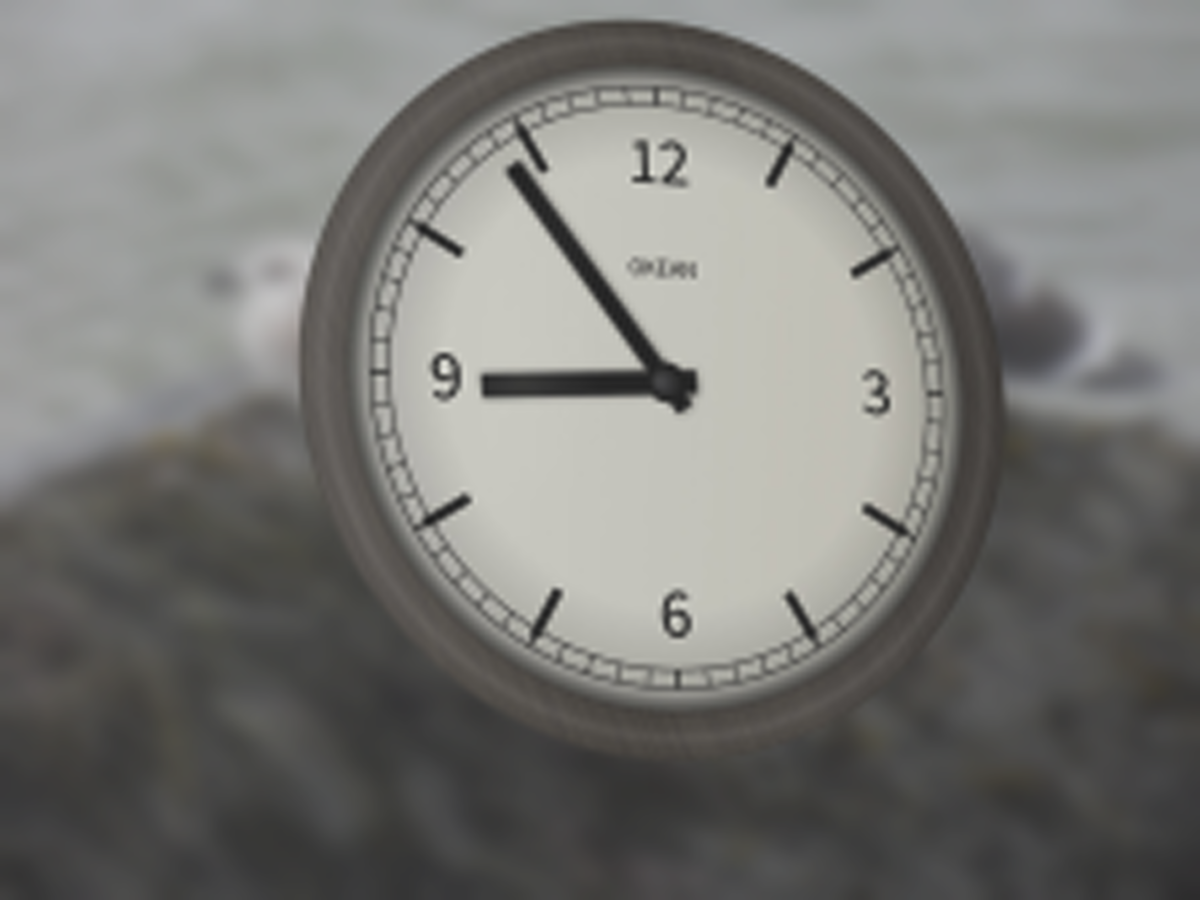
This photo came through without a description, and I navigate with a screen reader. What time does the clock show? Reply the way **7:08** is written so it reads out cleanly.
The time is **8:54**
